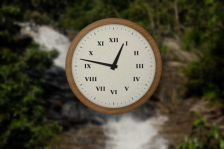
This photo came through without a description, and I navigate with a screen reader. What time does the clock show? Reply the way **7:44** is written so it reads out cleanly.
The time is **12:47**
